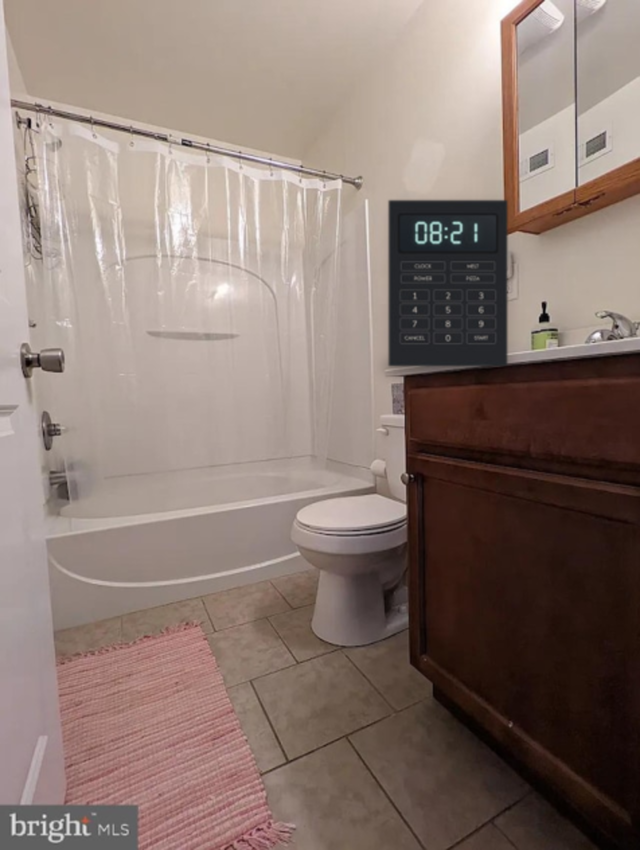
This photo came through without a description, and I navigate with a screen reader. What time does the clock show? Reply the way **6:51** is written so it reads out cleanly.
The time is **8:21**
